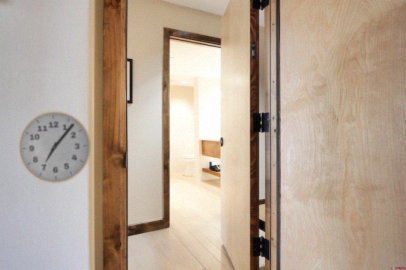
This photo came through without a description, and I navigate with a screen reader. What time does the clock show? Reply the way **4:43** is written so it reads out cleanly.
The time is **7:07**
